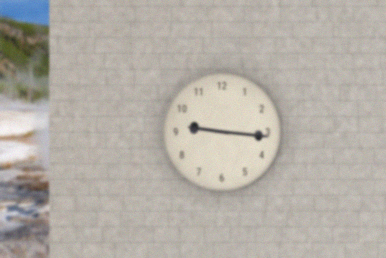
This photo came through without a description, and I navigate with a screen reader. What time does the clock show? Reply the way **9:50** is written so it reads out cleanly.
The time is **9:16**
